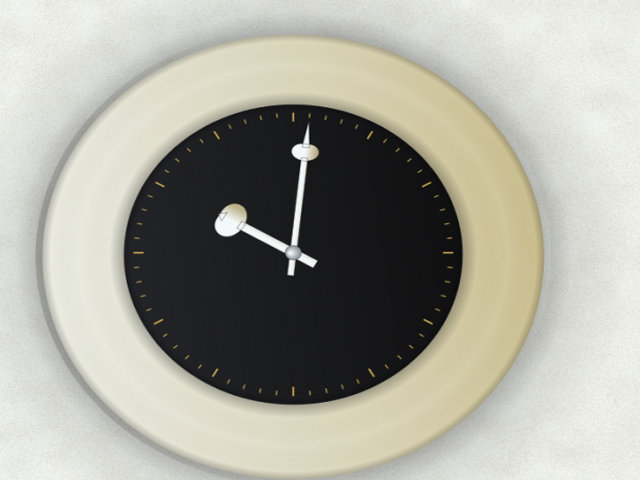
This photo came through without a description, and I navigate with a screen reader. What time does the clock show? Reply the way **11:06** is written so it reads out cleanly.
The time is **10:01**
